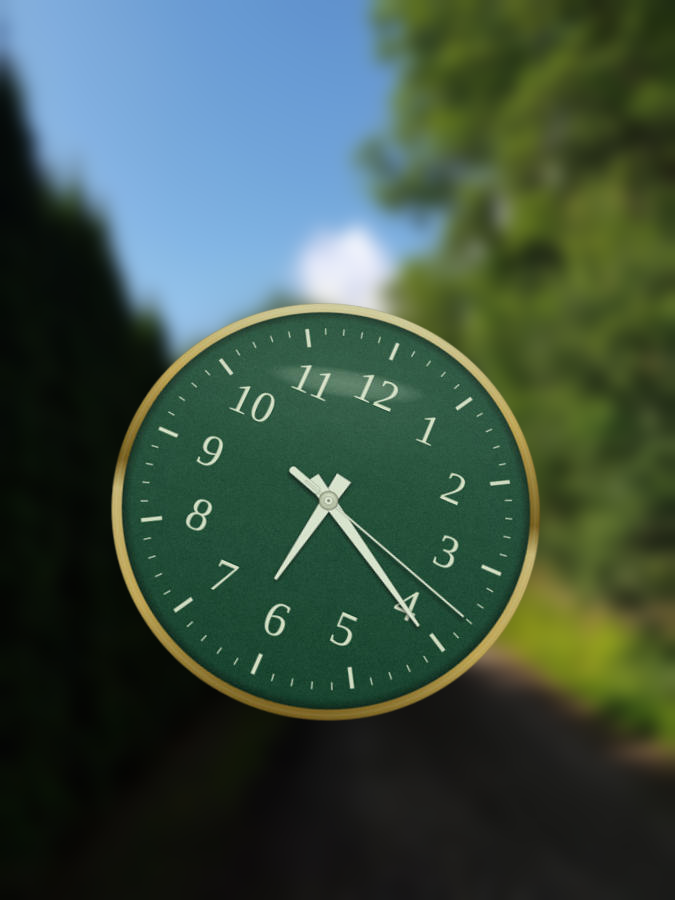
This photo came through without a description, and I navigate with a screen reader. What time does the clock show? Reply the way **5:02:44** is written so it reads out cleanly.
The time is **6:20:18**
